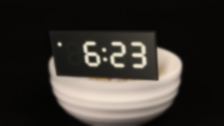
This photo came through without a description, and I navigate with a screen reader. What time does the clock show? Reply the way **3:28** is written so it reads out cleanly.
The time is **6:23**
